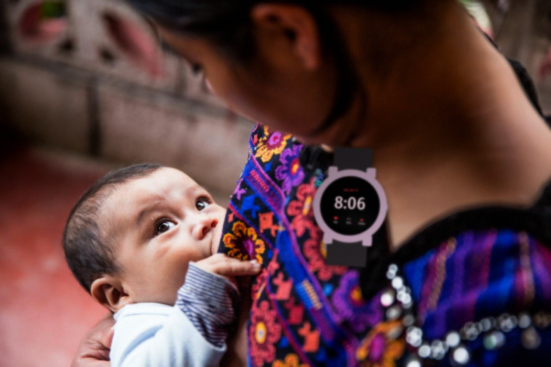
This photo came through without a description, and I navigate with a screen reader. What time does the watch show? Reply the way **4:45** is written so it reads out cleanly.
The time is **8:06**
